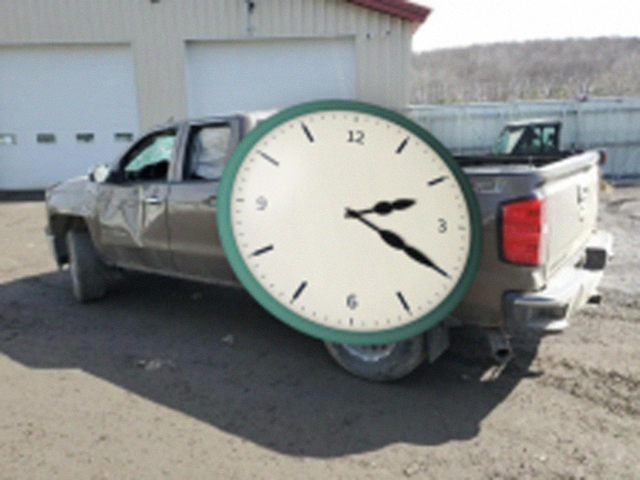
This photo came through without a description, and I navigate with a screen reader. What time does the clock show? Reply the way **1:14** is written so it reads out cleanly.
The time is **2:20**
